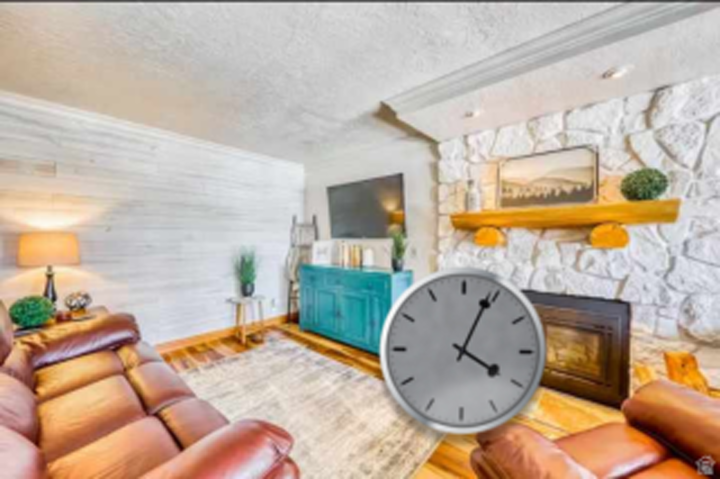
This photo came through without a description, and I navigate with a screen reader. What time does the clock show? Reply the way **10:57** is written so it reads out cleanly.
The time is **4:04**
